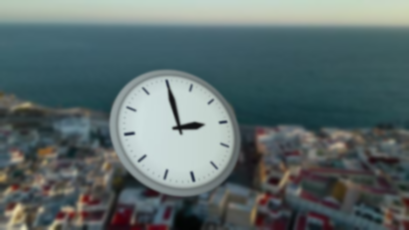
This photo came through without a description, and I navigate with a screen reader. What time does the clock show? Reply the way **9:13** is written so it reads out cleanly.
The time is **3:00**
